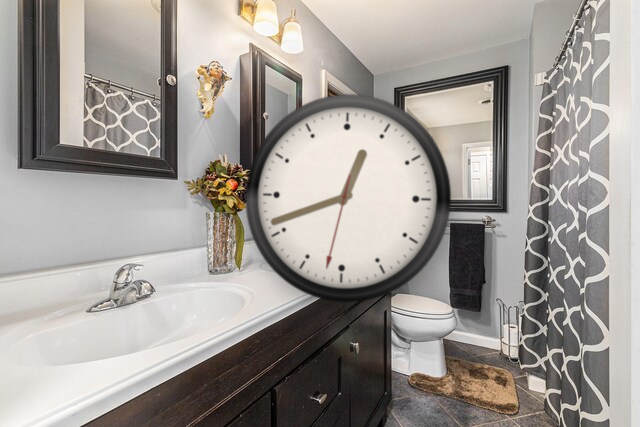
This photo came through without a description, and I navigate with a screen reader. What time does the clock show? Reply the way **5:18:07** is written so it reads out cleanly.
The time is **12:41:32**
